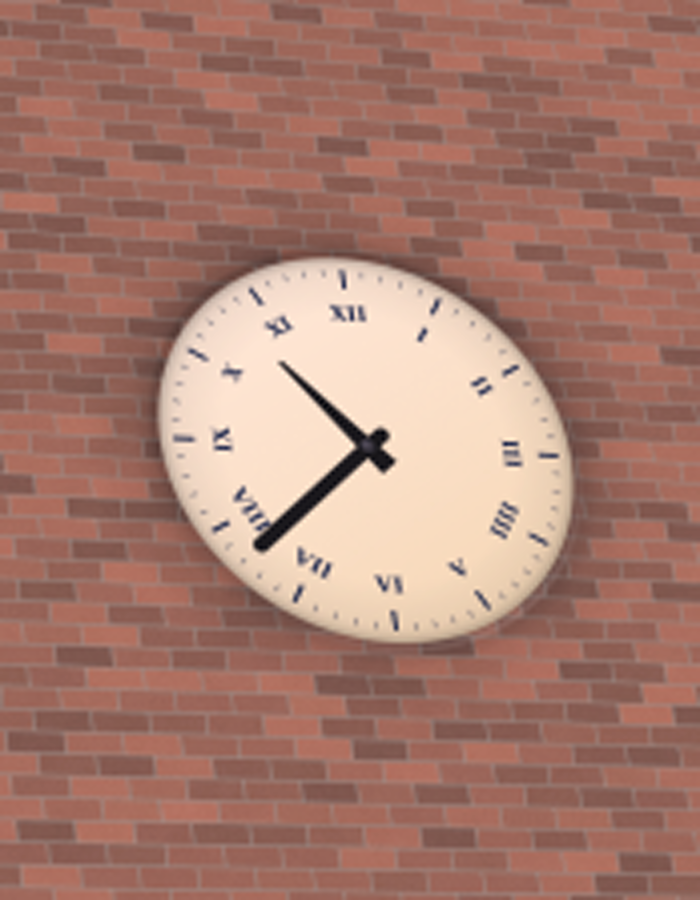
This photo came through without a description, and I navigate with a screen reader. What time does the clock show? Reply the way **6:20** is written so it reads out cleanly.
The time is **10:38**
